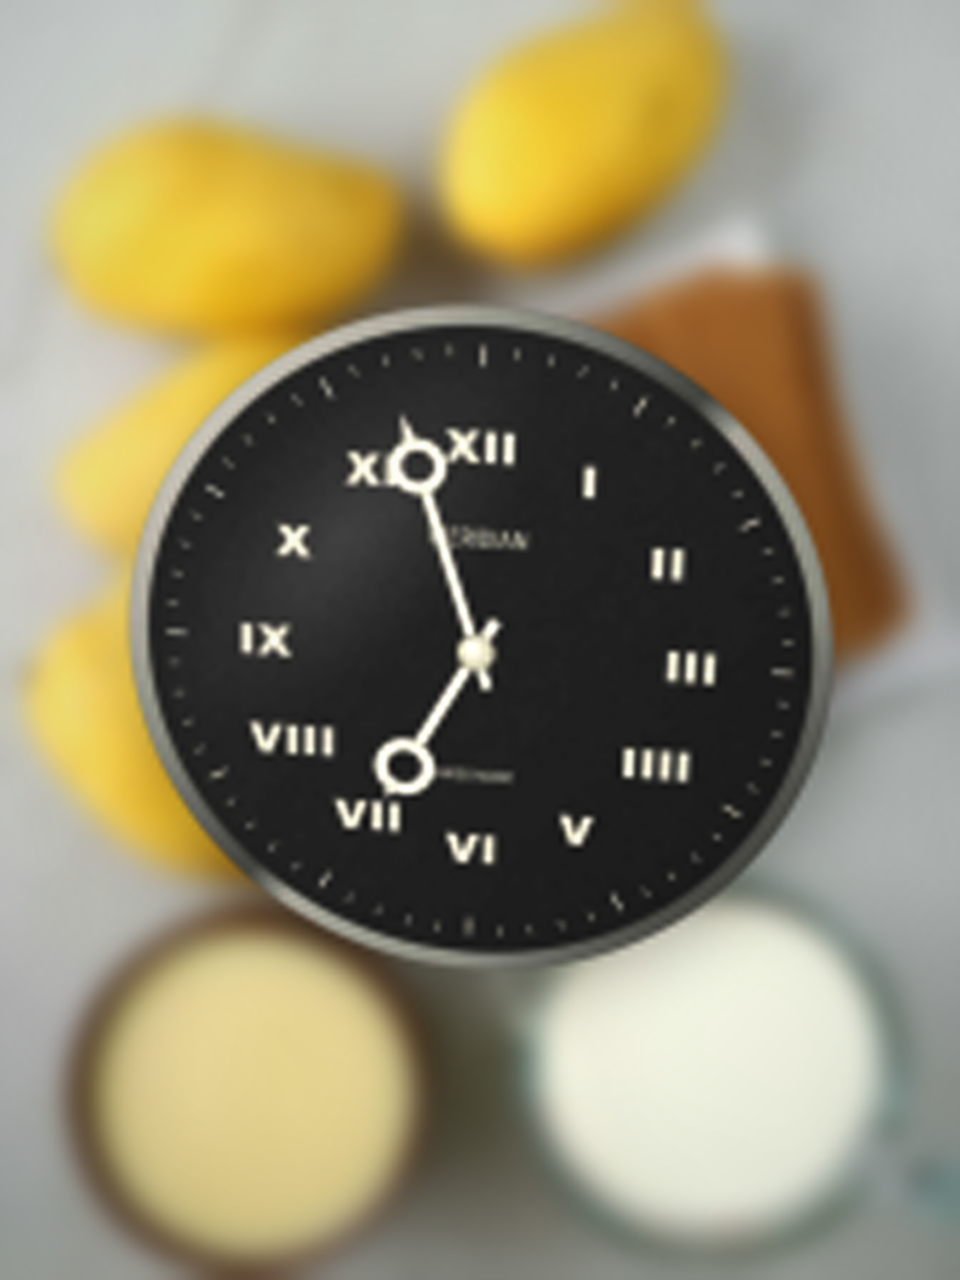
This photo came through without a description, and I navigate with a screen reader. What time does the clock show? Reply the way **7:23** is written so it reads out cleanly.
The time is **6:57**
